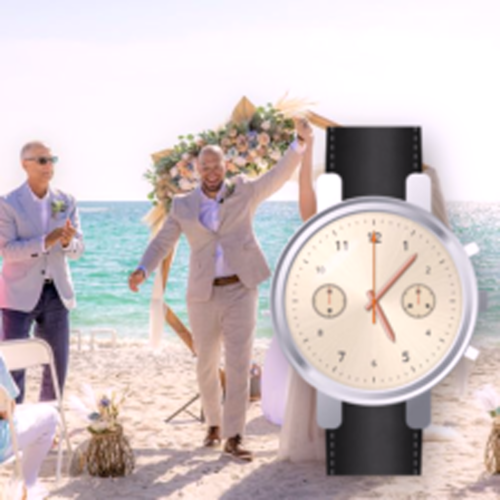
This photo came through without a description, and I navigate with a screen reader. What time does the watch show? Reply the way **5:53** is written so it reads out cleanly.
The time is **5:07**
